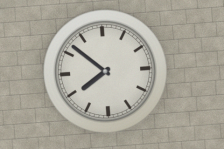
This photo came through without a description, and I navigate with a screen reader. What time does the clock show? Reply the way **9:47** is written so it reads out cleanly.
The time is **7:52**
